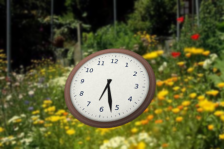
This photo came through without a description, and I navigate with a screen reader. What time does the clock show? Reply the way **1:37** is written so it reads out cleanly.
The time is **6:27**
